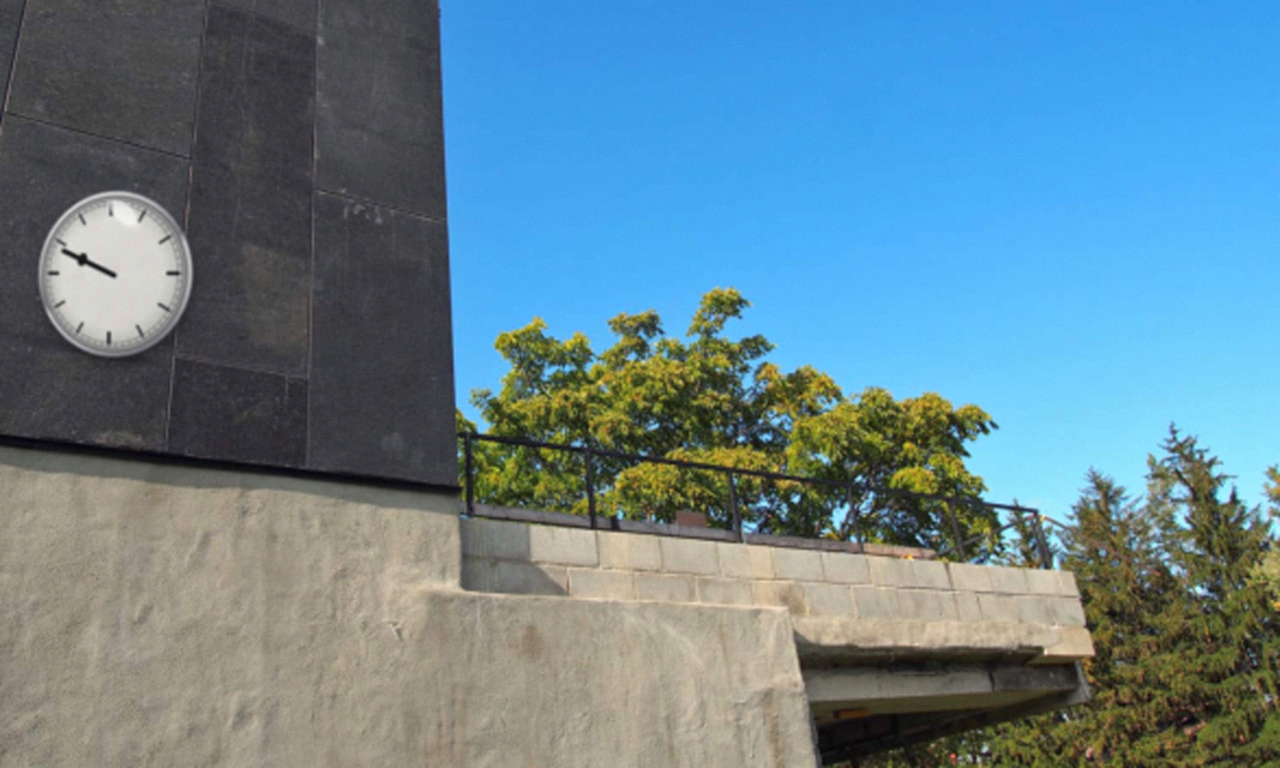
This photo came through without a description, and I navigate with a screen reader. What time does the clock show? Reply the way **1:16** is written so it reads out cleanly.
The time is **9:49**
